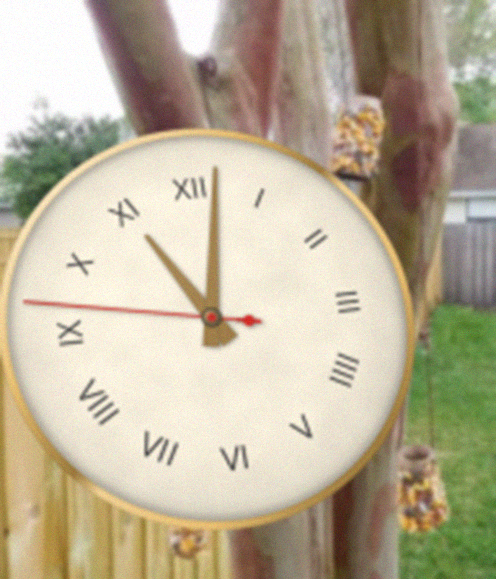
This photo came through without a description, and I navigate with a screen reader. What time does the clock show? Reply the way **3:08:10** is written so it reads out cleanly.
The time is **11:01:47**
